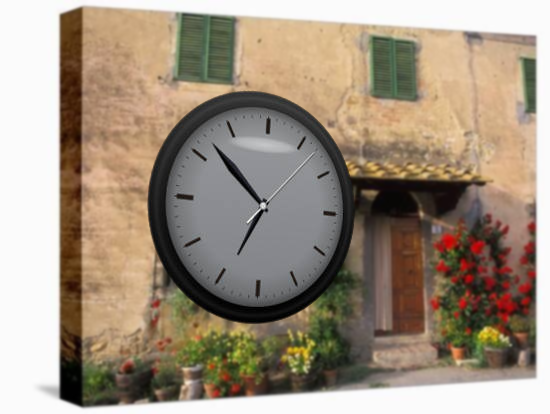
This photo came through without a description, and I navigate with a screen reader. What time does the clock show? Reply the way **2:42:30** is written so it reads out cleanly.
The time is **6:52:07**
